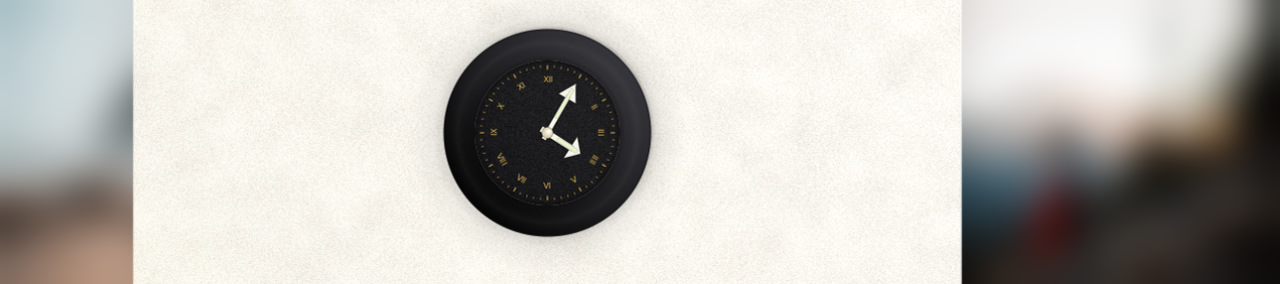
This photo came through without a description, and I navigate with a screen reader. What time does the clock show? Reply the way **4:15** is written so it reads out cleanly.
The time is **4:05**
